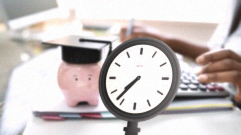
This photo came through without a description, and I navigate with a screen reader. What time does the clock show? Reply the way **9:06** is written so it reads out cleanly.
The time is **7:37**
